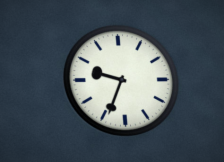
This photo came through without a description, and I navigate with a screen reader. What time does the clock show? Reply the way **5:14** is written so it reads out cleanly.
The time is **9:34**
